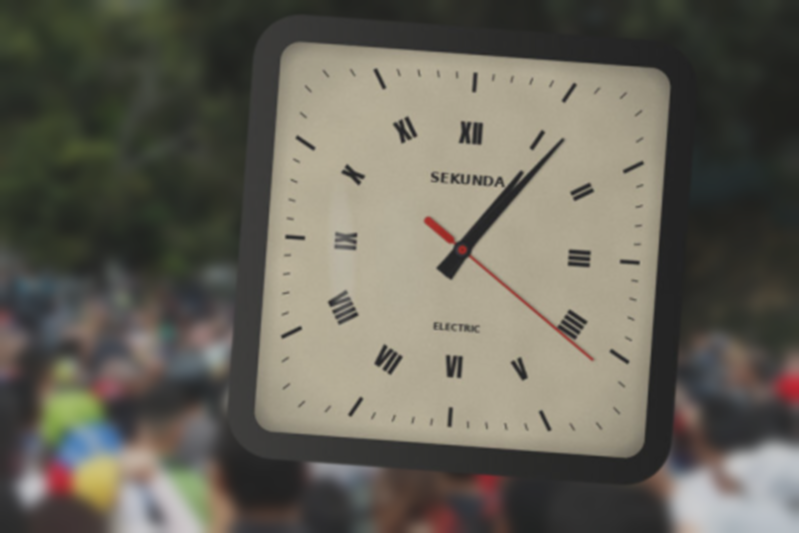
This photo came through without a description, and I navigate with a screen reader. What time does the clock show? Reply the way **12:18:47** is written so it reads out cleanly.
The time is **1:06:21**
